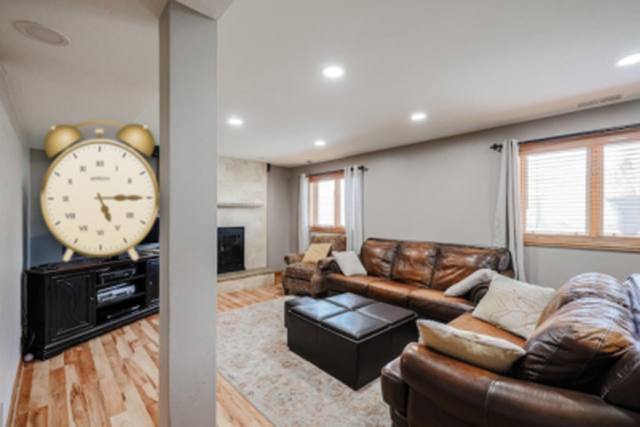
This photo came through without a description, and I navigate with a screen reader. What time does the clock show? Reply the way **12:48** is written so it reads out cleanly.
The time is **5:15**
